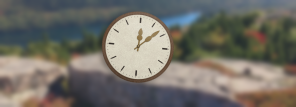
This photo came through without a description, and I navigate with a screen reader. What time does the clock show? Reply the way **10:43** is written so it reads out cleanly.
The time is **12:08**
